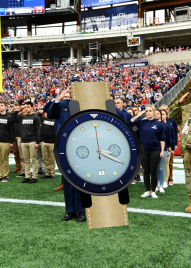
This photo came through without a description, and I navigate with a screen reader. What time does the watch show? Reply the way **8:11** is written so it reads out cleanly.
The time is **3:20**
